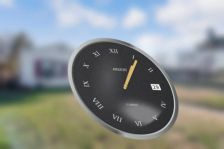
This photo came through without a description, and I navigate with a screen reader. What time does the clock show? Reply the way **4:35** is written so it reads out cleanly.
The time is **1:06**
